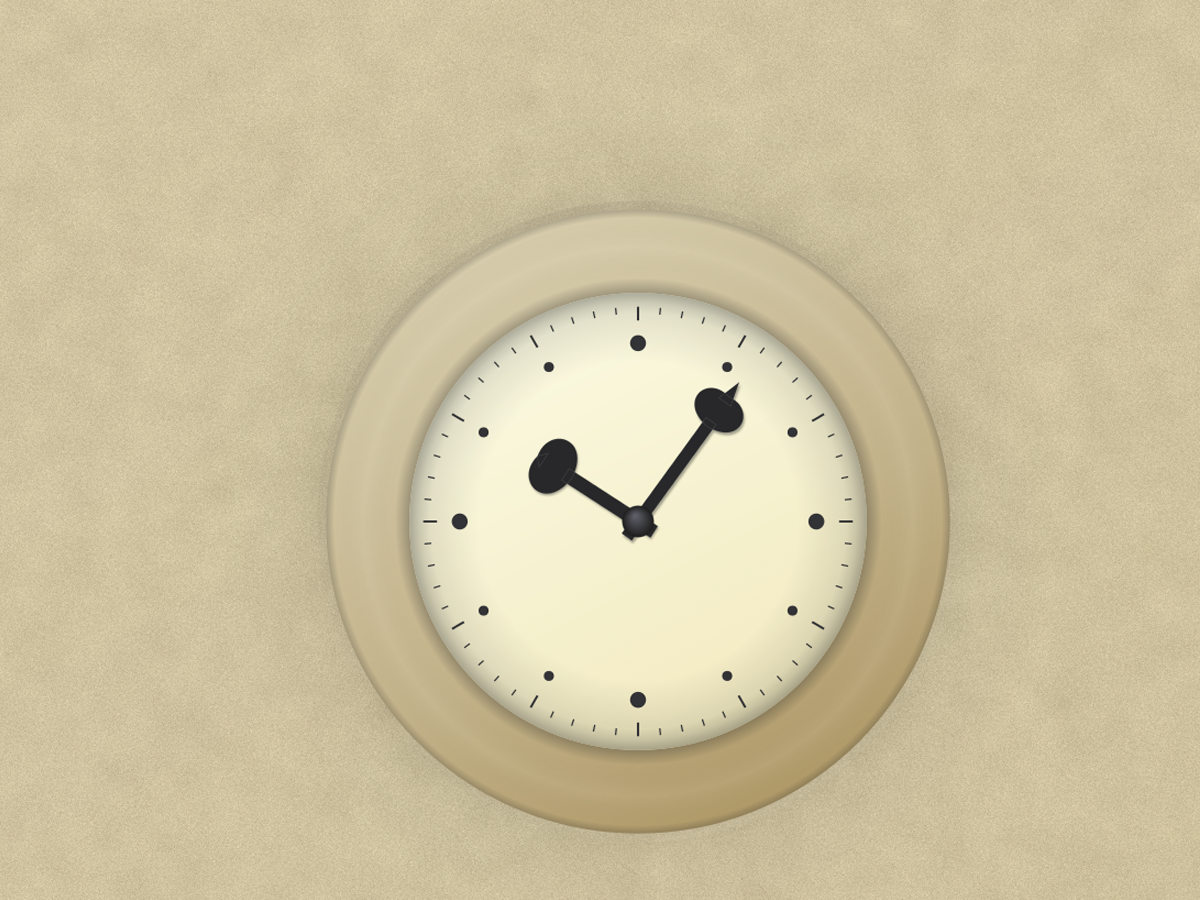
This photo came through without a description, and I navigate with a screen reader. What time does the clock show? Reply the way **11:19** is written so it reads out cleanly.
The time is **10:06**
